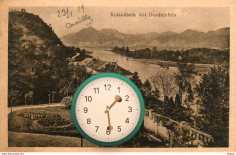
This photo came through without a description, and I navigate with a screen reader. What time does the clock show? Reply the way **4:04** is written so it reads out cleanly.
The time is **1:29**
